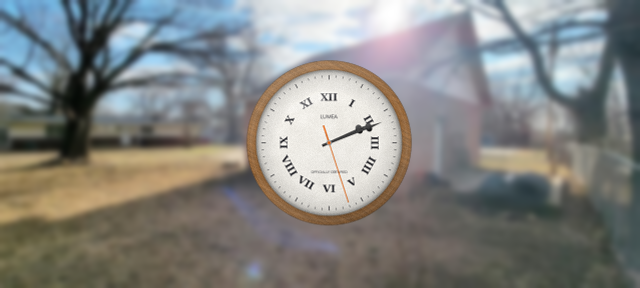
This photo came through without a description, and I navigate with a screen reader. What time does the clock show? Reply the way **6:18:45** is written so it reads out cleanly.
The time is **2:11:27**
